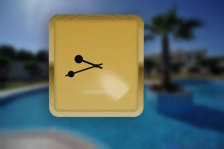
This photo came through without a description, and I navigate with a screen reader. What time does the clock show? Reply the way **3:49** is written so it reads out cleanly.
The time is **9:42**
